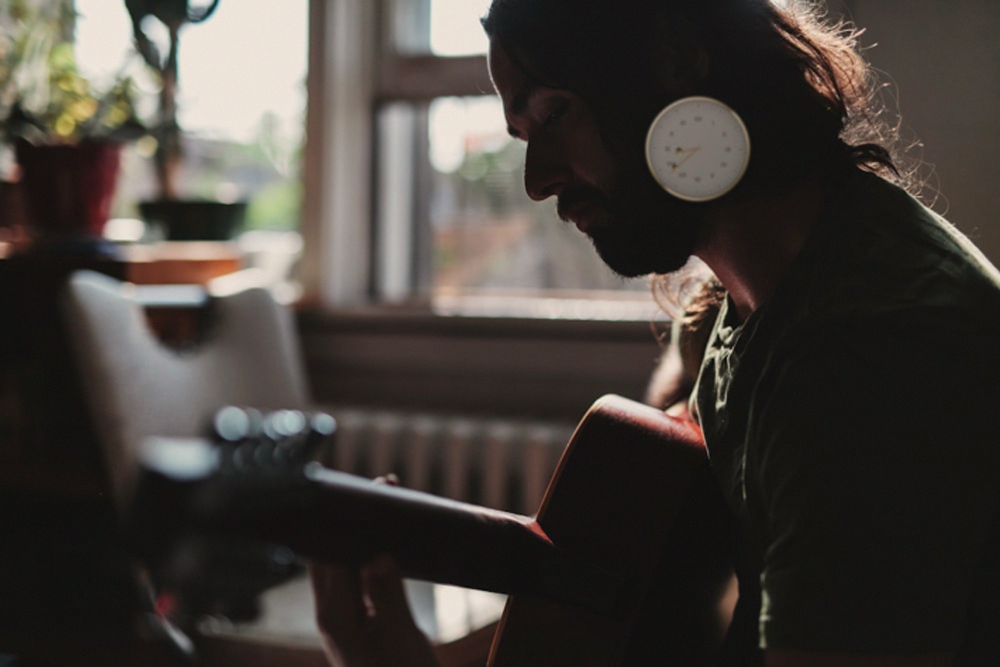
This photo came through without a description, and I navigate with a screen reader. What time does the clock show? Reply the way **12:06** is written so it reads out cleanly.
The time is **8:38**
